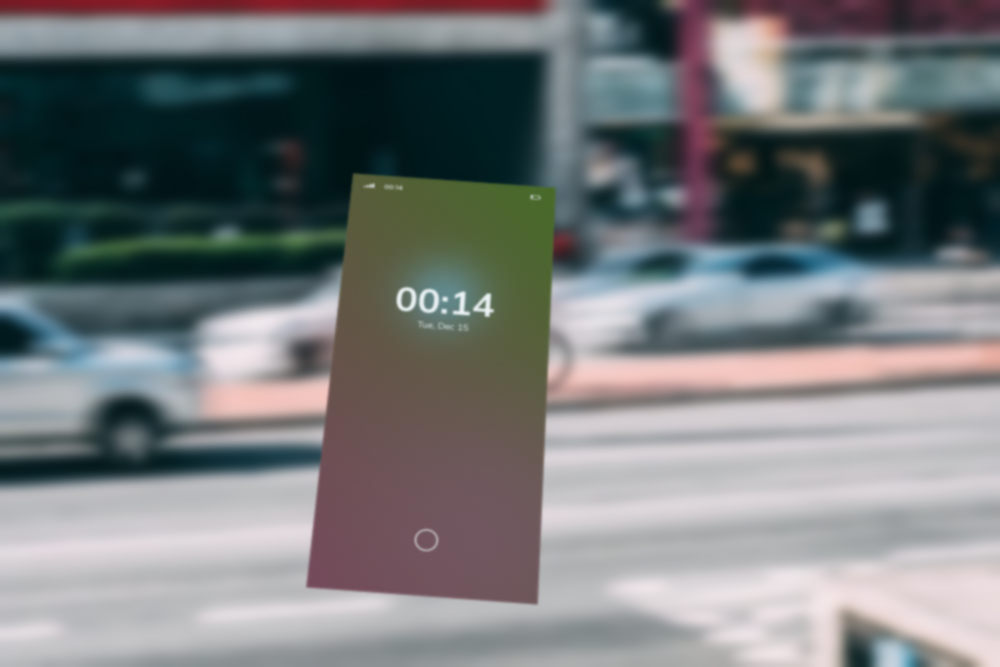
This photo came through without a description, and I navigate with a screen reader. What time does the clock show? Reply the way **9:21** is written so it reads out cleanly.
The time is **0:14**
